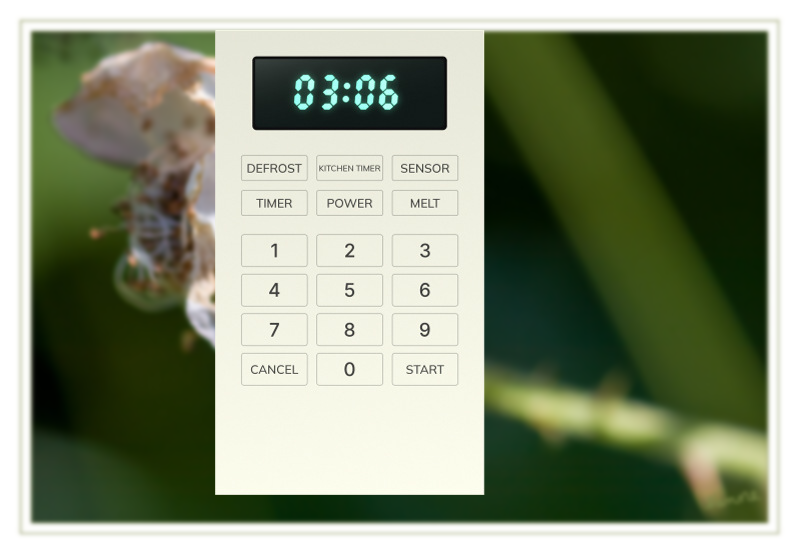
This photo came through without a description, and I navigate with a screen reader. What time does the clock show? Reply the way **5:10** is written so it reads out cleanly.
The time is **3:06**
